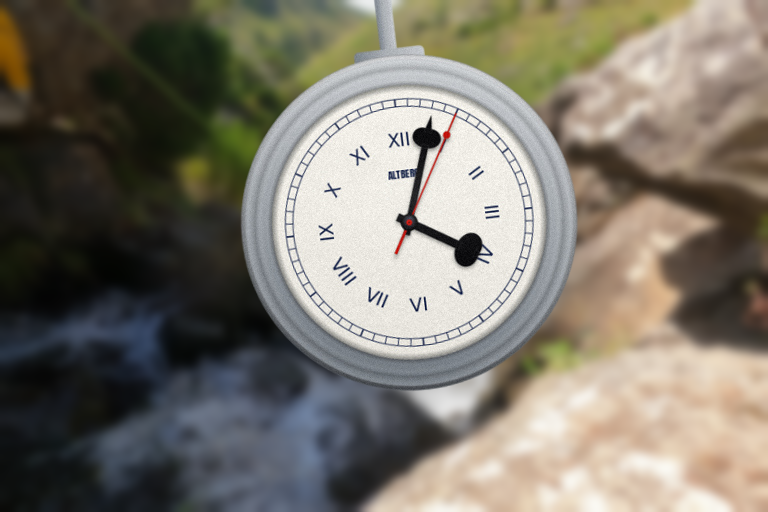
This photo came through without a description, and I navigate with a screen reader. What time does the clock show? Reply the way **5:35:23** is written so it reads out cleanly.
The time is **4:03:05**
